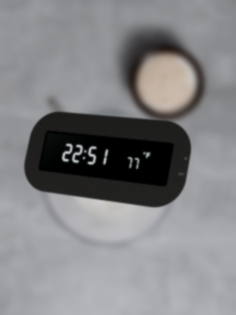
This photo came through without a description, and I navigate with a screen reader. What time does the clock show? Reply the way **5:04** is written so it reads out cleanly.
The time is **22:51**
